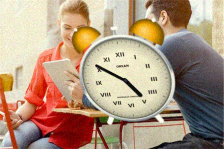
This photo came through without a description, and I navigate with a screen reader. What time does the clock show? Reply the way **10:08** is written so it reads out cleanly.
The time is **4:51**
